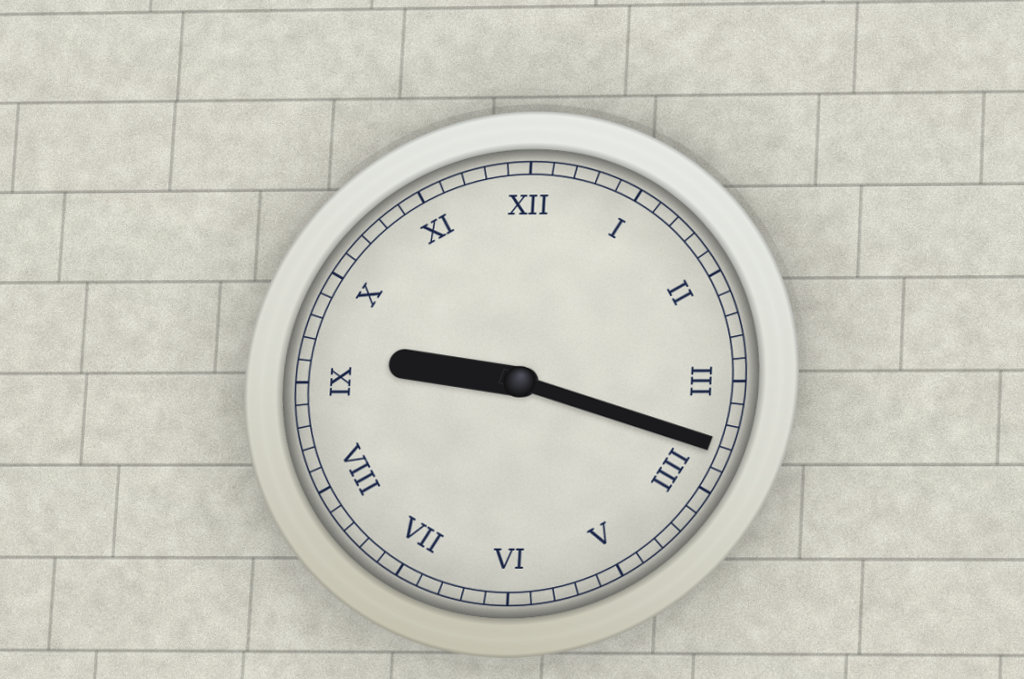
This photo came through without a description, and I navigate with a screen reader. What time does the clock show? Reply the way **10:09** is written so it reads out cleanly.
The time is **9:18**
